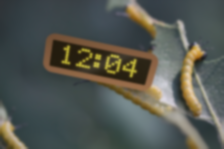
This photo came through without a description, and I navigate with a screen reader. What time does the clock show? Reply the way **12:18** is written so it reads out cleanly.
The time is **12:04**
